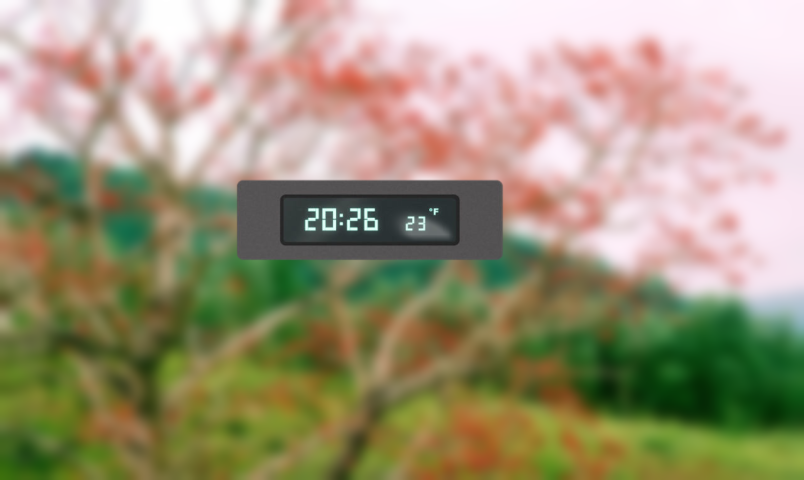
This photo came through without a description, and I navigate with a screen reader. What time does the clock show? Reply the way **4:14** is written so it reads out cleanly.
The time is **20:26**
